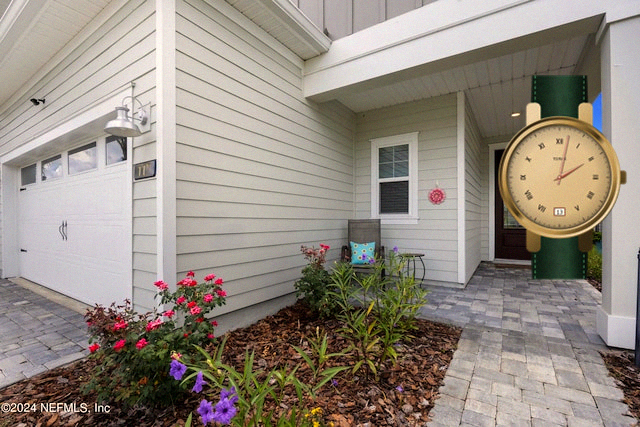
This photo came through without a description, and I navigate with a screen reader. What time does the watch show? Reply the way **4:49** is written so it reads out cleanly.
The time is **2:02**
